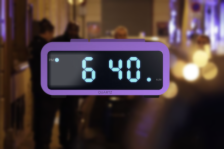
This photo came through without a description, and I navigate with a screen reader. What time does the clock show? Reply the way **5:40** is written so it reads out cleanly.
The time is **6:40**
